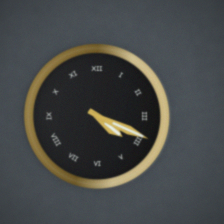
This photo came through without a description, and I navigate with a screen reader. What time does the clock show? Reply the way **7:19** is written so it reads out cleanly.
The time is **4:19**
